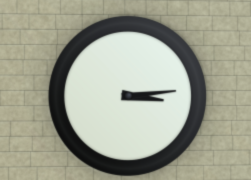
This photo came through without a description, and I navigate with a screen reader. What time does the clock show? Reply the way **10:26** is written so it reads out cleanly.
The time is **3:14**
